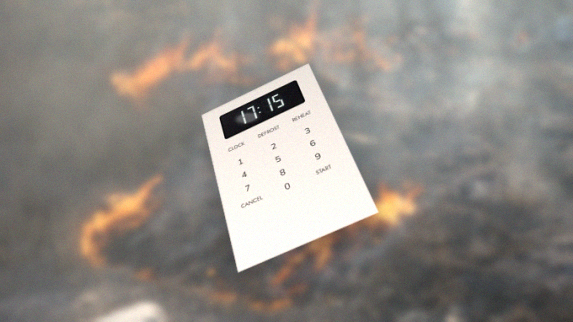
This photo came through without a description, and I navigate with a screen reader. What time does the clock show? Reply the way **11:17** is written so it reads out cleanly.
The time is **17:15**
